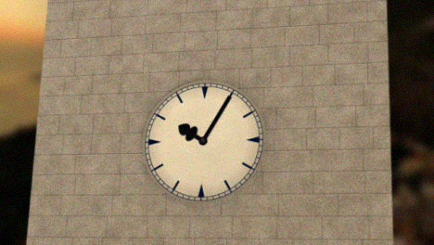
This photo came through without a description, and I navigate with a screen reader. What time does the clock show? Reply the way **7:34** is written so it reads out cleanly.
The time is **10:05**
